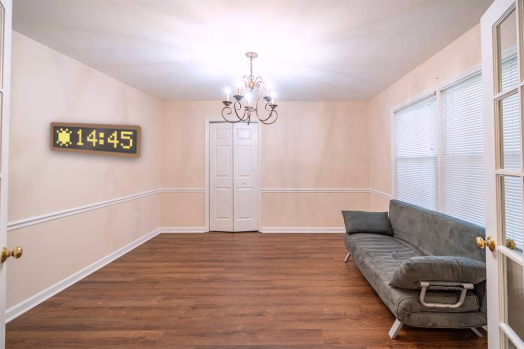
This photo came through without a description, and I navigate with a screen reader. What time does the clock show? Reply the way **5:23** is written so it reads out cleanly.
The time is **14:45**
